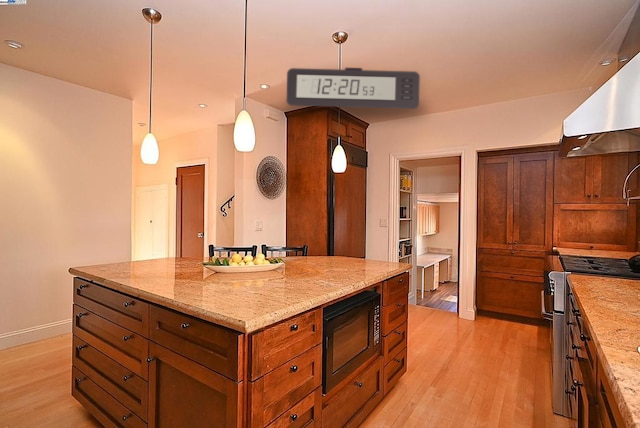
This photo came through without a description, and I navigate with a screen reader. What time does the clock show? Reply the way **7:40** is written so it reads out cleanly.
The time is **12:20**
